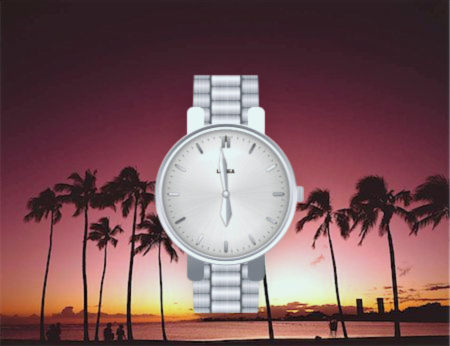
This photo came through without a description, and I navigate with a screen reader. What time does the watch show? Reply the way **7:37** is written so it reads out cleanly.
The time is **5:59**
